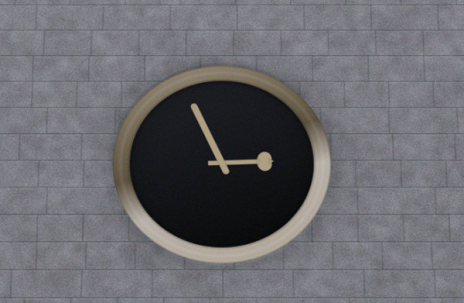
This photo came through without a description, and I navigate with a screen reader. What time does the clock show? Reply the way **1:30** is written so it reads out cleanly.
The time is **2:56**
